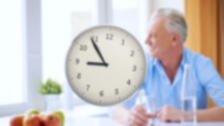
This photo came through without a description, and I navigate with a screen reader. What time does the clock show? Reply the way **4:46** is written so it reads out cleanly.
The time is **8:54**
